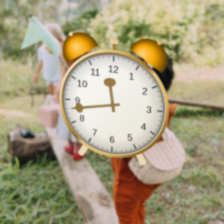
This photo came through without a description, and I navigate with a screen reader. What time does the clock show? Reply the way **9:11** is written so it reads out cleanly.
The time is **11:43**
